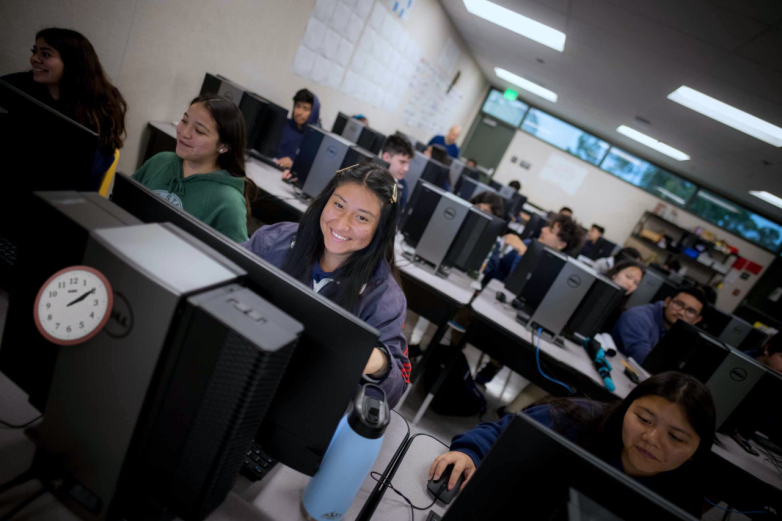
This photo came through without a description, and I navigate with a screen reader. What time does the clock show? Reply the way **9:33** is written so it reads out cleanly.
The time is **2:10**
